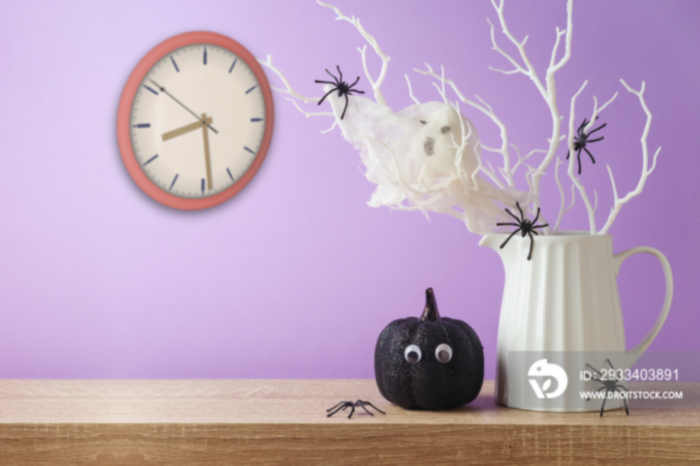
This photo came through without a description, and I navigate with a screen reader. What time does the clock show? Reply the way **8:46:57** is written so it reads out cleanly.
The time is **8:28:51**
